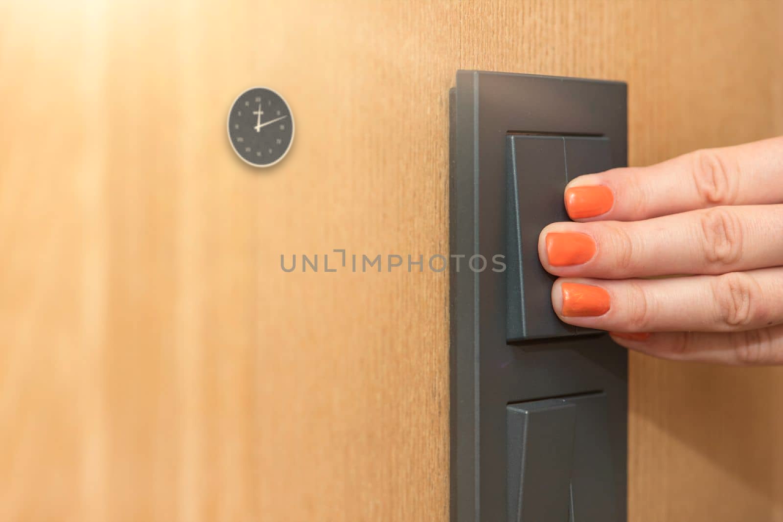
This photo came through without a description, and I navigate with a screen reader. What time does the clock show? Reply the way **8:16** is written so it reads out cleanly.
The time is **12:12**
